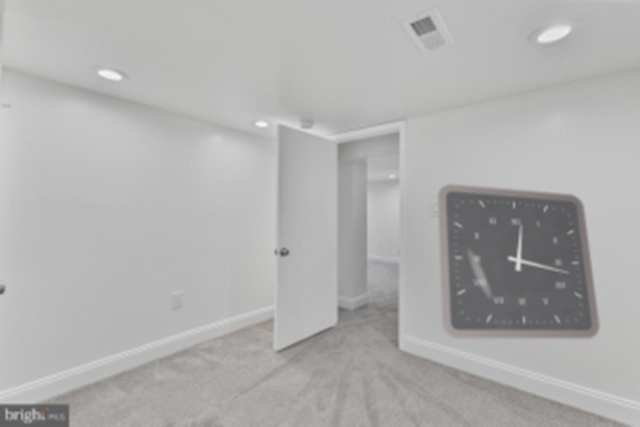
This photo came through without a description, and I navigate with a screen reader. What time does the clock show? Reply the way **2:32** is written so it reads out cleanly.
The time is **12:17**
